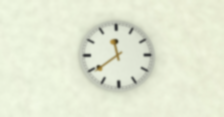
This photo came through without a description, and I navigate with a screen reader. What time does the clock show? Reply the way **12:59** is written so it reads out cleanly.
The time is **11:39**
